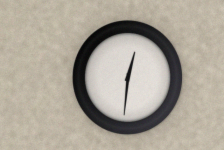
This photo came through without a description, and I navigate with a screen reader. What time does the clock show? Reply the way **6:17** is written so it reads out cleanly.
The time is **12:31**
